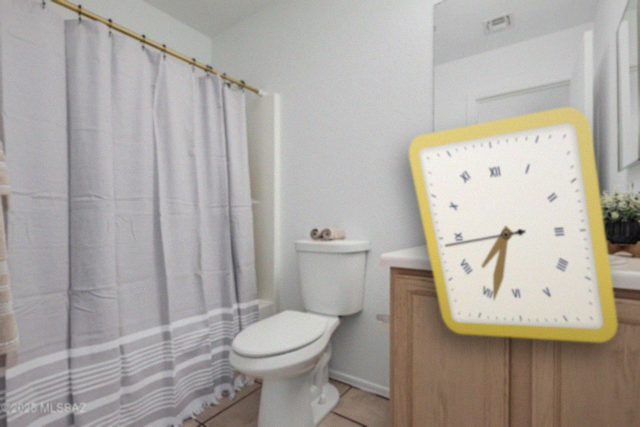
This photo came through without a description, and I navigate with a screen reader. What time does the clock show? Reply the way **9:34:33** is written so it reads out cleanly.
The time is **7:33:44**
